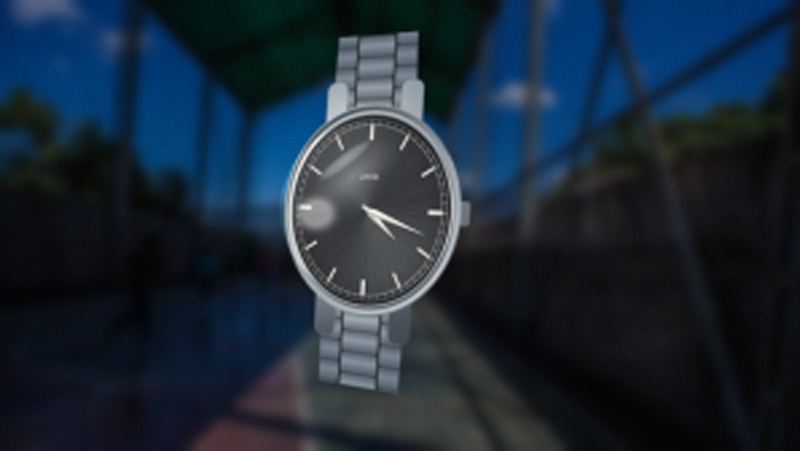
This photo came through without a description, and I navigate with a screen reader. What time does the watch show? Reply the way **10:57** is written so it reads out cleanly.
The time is **4:18**
